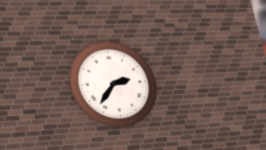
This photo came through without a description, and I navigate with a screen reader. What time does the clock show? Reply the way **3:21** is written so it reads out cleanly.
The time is **2:37**
